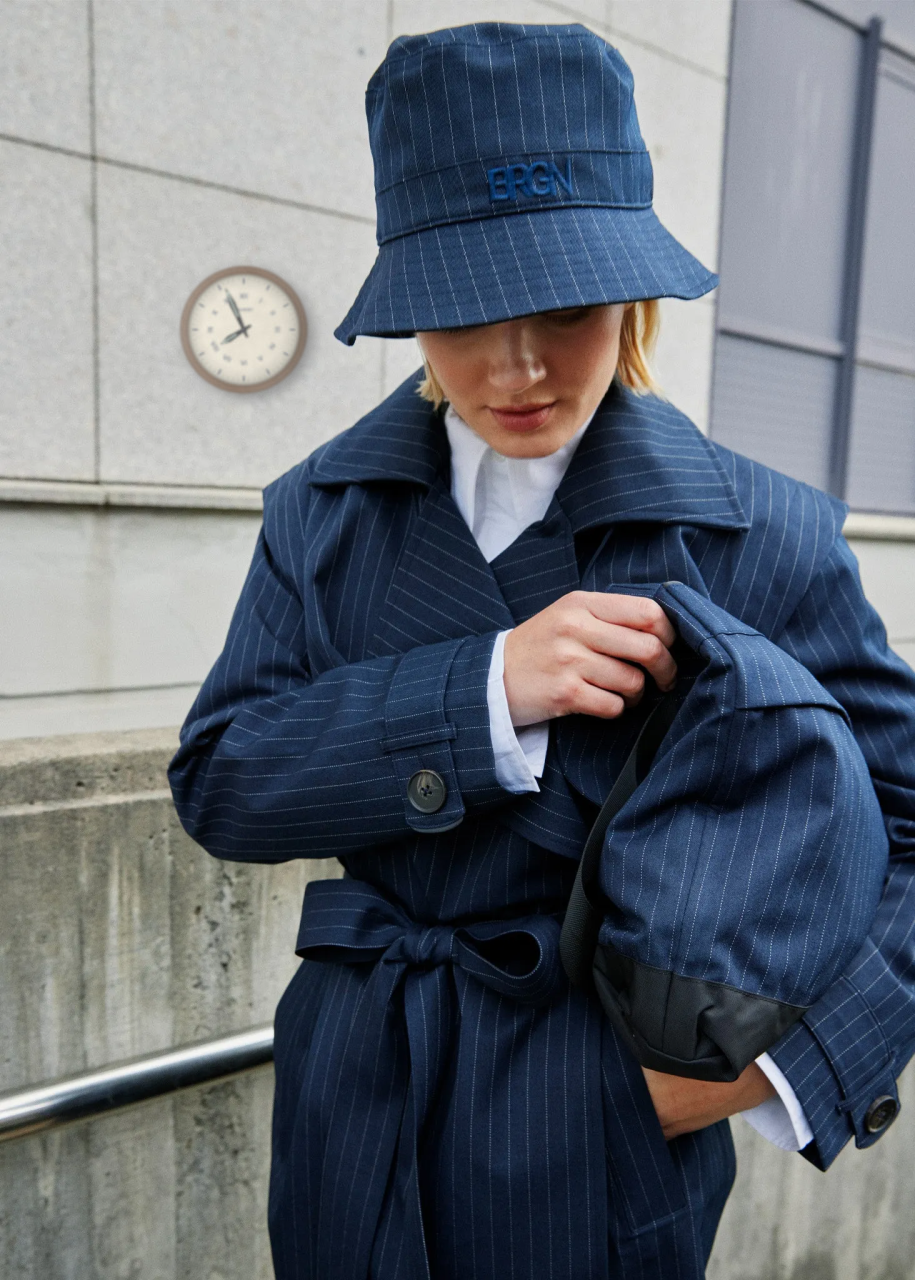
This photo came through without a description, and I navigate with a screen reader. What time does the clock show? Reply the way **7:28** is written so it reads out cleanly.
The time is **7:56**
